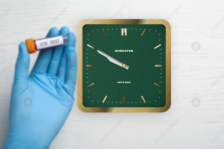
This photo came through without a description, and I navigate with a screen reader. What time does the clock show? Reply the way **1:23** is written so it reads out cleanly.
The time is **9:50**
